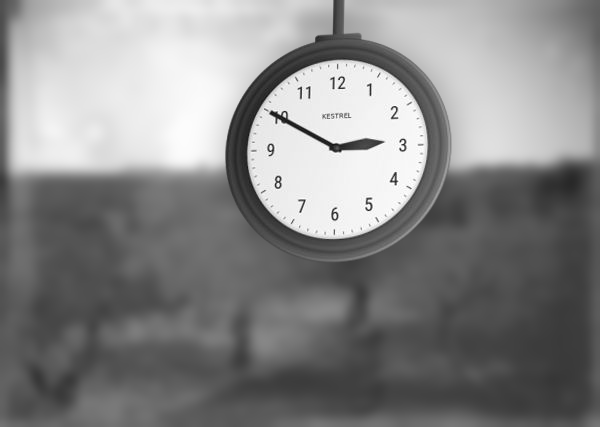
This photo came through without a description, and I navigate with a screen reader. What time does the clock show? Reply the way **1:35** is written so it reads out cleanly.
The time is **2:50**
